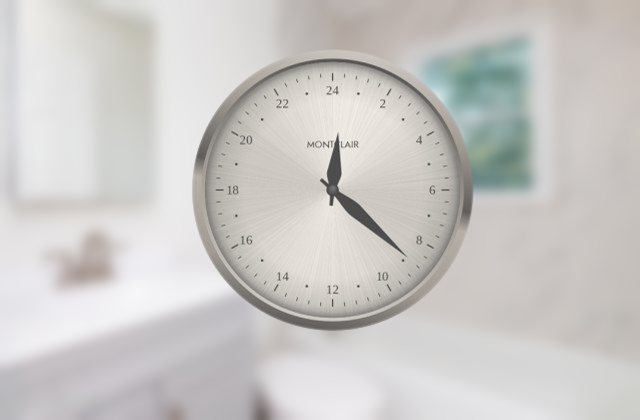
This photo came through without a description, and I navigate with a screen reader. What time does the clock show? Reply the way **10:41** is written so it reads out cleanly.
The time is **0:22**
